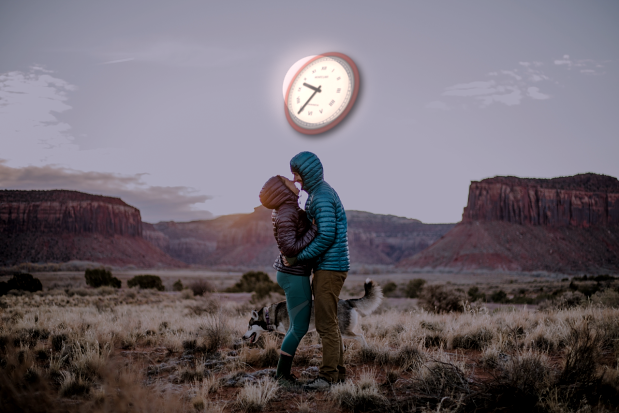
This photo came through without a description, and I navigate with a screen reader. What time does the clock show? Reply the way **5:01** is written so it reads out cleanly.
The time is **9:35**
